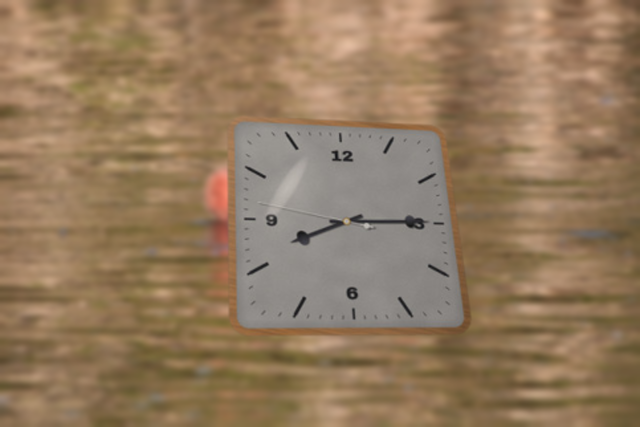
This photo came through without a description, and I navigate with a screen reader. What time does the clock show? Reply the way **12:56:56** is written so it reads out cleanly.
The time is **8:14:47**
